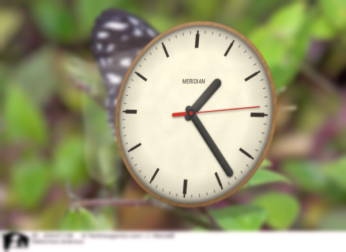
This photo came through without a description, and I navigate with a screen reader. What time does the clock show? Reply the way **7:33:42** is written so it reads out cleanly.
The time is **1:23:14**
